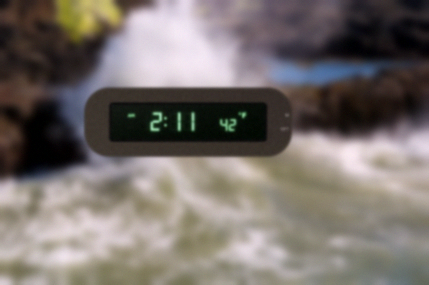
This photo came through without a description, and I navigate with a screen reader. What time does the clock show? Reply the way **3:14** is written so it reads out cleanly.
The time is **2:11**
